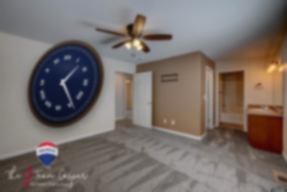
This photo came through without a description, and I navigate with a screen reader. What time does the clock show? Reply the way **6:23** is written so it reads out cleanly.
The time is **1:24**
